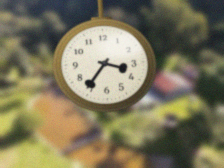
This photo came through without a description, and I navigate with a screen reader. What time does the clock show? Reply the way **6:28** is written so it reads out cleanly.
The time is **3:36**
